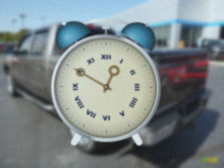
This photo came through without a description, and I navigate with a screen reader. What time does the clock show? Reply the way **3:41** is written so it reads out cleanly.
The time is **12:50**
